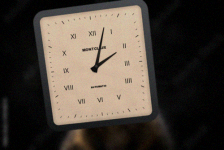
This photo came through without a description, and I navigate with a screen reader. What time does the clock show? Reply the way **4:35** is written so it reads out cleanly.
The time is **2:03**
